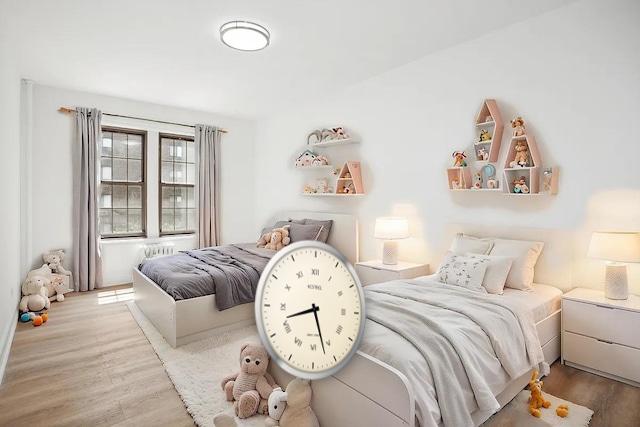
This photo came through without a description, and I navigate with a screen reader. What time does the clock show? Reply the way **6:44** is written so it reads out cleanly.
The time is **8:27**
